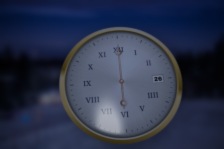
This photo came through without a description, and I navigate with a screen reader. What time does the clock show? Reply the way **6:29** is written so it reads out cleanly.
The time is **6:00**
